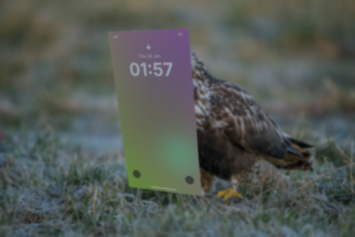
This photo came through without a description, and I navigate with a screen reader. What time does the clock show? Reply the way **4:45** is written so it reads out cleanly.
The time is **1:57**
